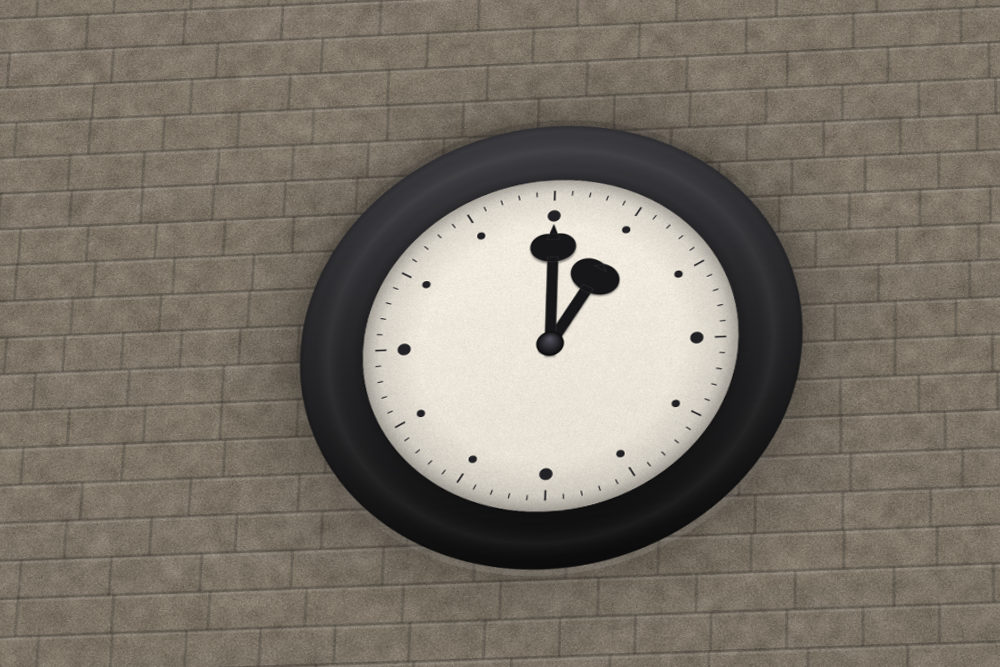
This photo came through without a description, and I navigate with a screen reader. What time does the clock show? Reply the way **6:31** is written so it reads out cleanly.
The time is **1:00**
